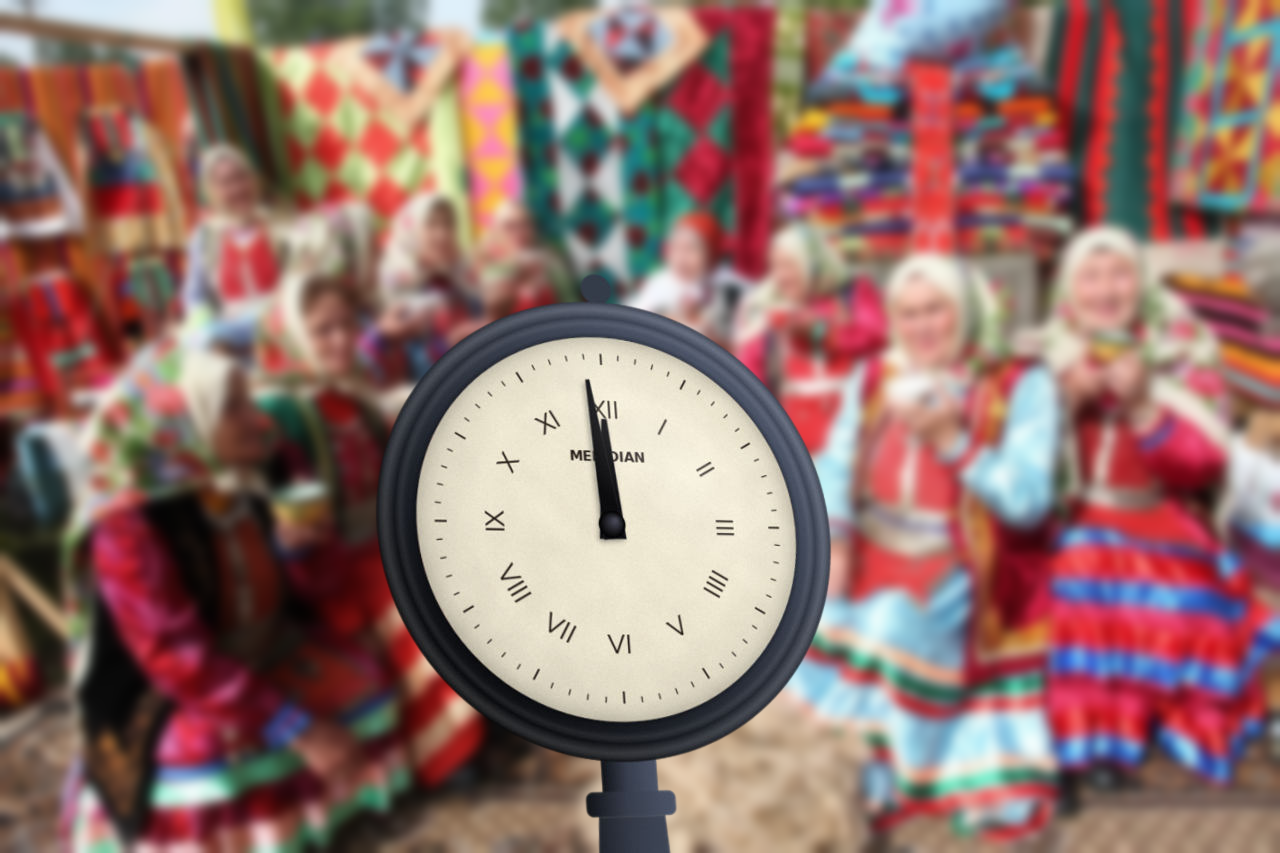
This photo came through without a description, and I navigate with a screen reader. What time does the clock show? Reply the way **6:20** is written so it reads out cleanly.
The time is **11:59**
